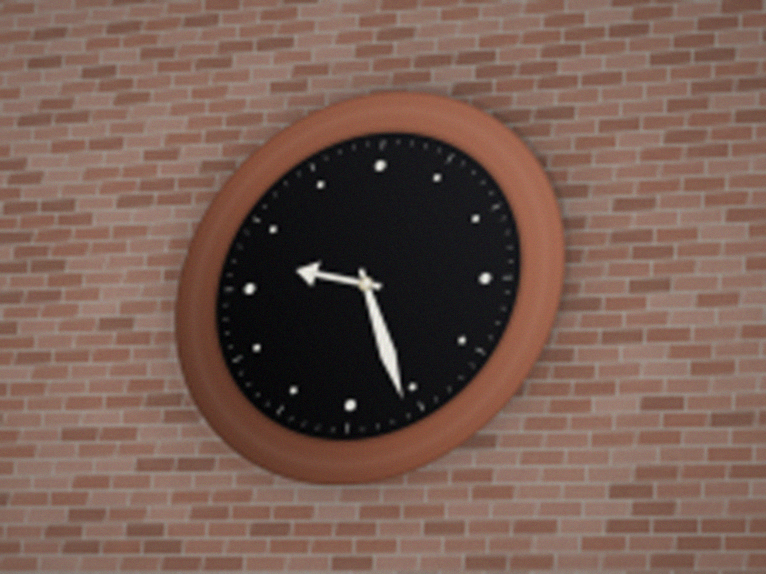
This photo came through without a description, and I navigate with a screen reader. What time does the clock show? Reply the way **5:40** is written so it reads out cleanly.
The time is **9:26**
